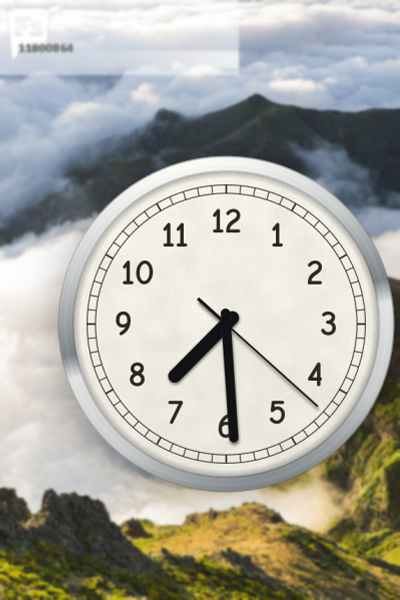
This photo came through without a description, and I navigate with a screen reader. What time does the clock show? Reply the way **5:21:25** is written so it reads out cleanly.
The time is **7:29:22**
